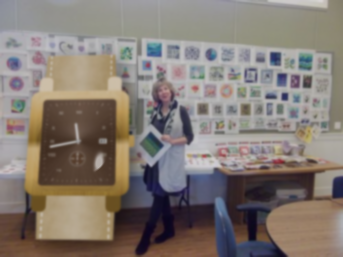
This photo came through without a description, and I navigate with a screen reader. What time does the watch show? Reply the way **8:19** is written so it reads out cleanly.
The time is **11:43**
